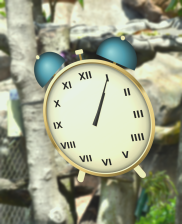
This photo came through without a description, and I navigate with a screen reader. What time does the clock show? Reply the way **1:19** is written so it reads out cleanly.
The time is **1:05**
